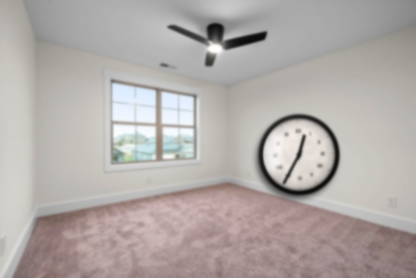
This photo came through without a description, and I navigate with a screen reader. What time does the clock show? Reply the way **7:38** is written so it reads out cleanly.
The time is **12:35**
